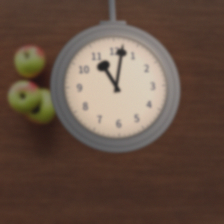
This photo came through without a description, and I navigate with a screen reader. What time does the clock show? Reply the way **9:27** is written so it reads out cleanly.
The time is **11:02**
